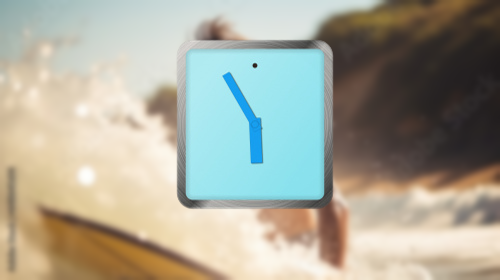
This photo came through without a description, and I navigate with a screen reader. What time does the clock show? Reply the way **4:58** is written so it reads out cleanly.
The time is **5:55**
